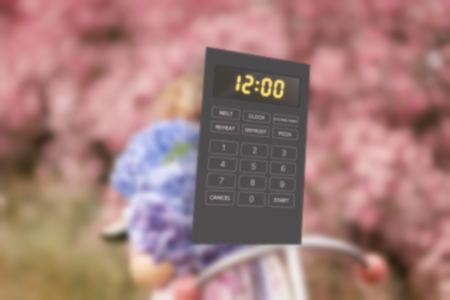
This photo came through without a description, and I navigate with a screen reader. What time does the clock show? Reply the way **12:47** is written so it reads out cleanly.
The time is **12:00**
